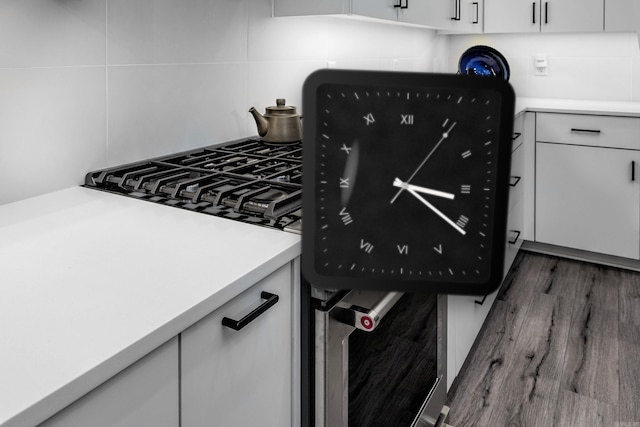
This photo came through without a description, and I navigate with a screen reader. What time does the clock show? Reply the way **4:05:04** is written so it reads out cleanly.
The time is **3:21:06**
